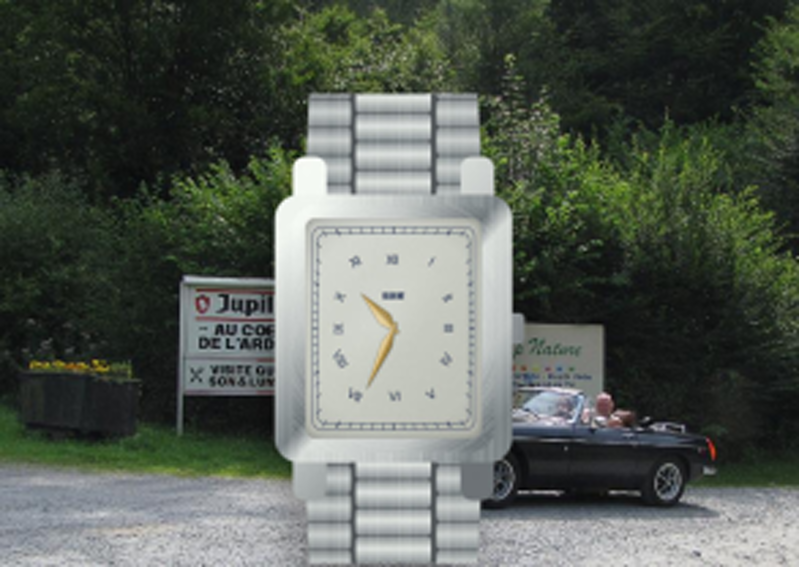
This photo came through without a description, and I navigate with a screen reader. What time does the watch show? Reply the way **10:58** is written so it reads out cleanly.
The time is **10:34**
